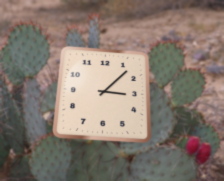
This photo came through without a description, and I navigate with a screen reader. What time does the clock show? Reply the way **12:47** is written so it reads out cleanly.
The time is **3:07**
